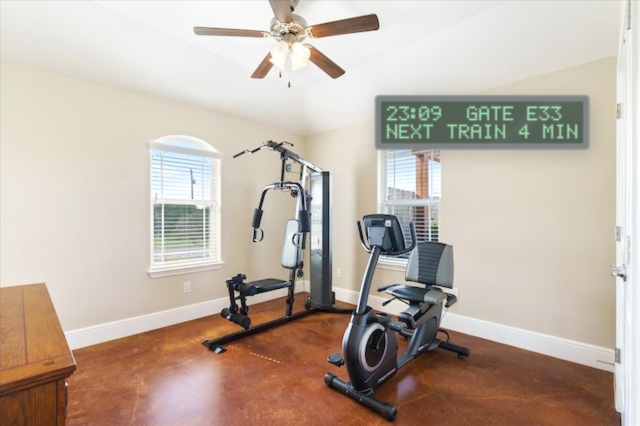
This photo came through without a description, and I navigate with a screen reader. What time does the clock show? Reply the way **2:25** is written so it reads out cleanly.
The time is **23:09**
